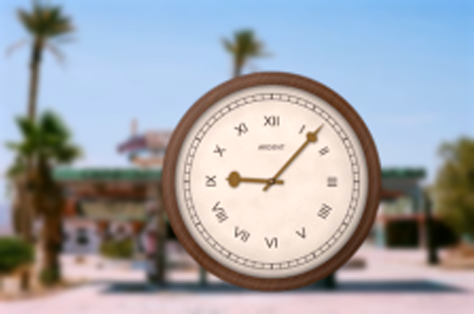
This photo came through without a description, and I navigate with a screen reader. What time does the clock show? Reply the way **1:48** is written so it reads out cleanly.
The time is **9:07**
